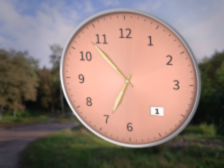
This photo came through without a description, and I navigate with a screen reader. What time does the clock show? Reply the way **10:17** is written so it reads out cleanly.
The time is **6:53**
